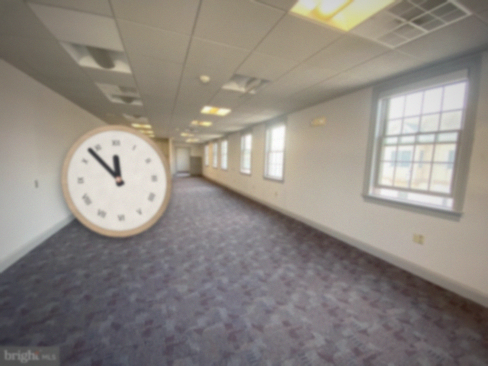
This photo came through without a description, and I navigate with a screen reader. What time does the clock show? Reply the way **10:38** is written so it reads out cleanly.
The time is **11:53**
